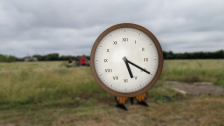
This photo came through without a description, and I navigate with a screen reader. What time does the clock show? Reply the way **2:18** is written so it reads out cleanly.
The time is **5:20**
